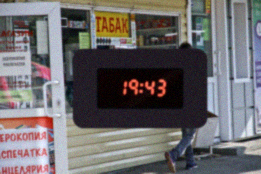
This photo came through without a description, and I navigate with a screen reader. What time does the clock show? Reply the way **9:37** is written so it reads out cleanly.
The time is **19:43**
